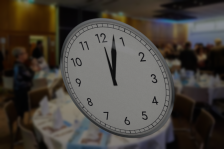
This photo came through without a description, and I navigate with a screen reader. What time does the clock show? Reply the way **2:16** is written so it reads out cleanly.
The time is **12:03**
